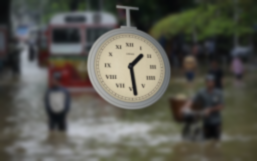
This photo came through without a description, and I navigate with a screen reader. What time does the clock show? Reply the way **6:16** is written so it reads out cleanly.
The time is **1:29**
